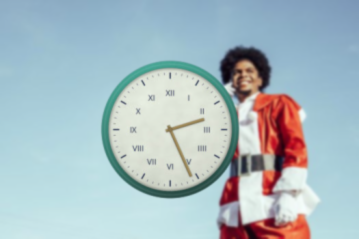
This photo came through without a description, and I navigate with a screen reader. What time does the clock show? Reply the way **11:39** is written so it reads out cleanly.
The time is **2:26**
